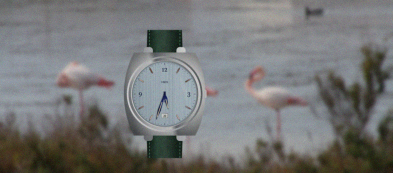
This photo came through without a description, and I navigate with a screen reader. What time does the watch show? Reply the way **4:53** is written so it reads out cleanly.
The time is **5:33**
